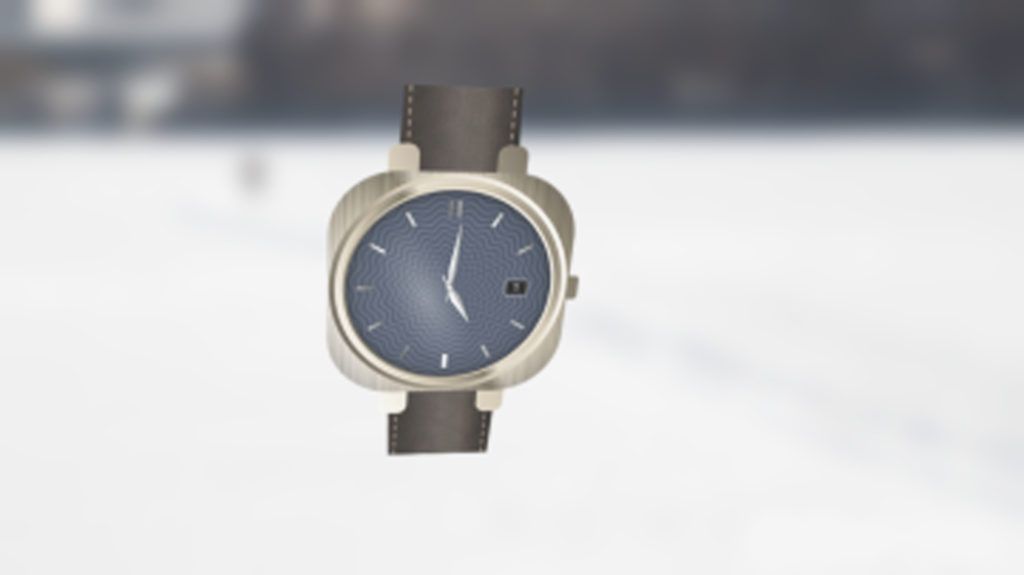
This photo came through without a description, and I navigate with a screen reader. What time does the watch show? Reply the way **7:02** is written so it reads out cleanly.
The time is **5:01**
